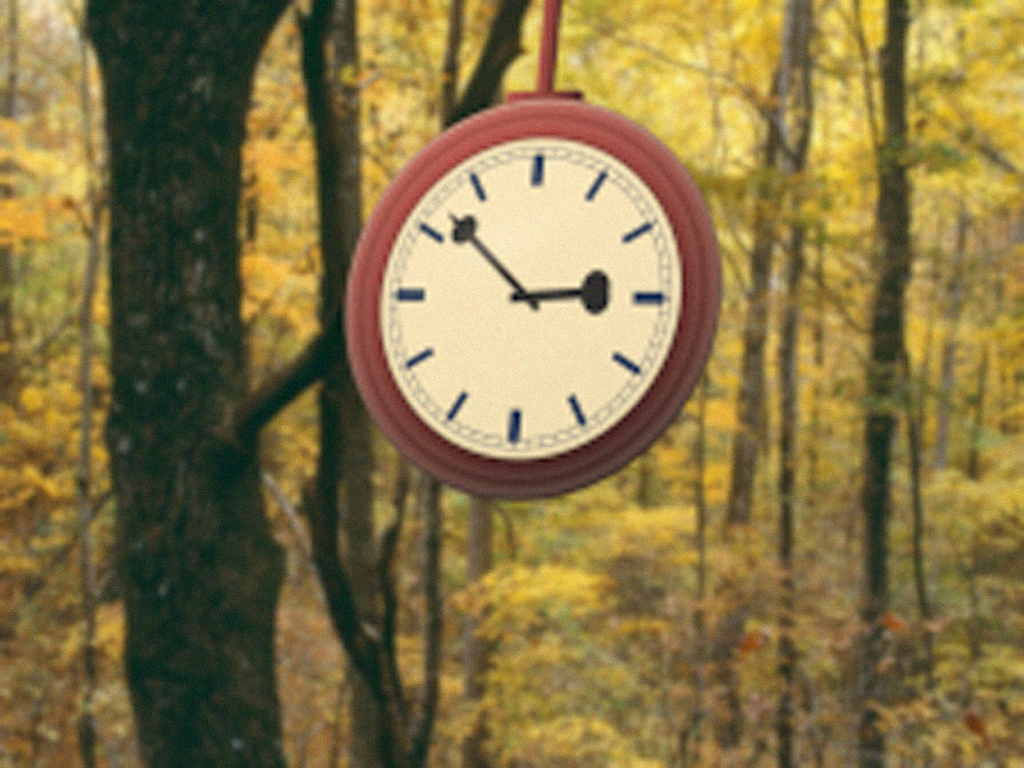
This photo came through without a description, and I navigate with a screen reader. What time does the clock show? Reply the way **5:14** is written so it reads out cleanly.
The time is **2:52**
